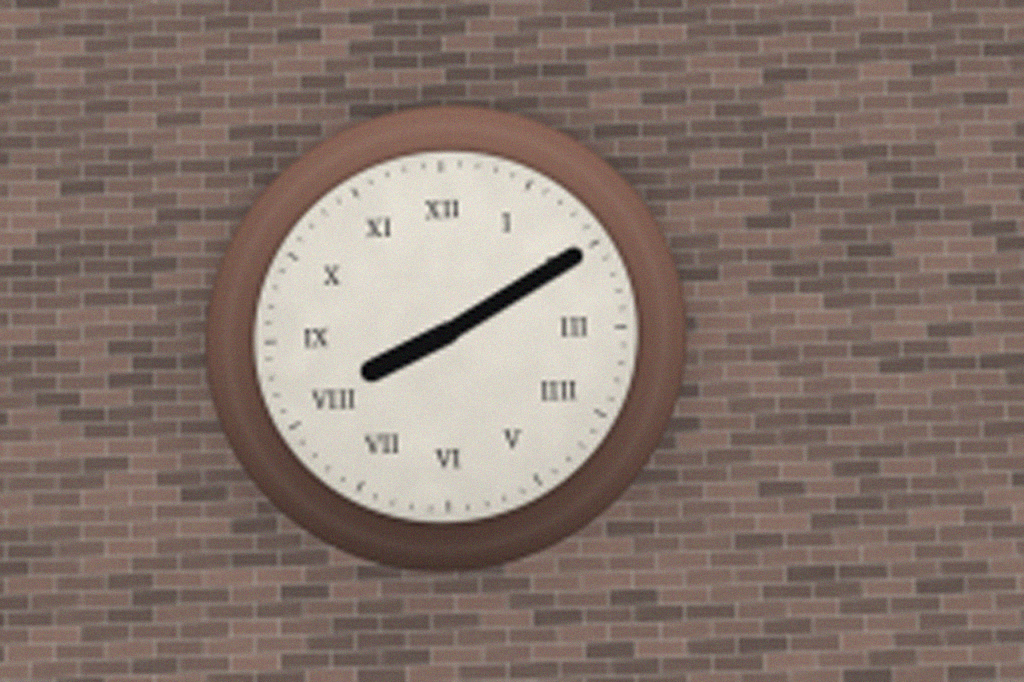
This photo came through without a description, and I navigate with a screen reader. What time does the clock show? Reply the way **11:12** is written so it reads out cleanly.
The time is **8:10**
